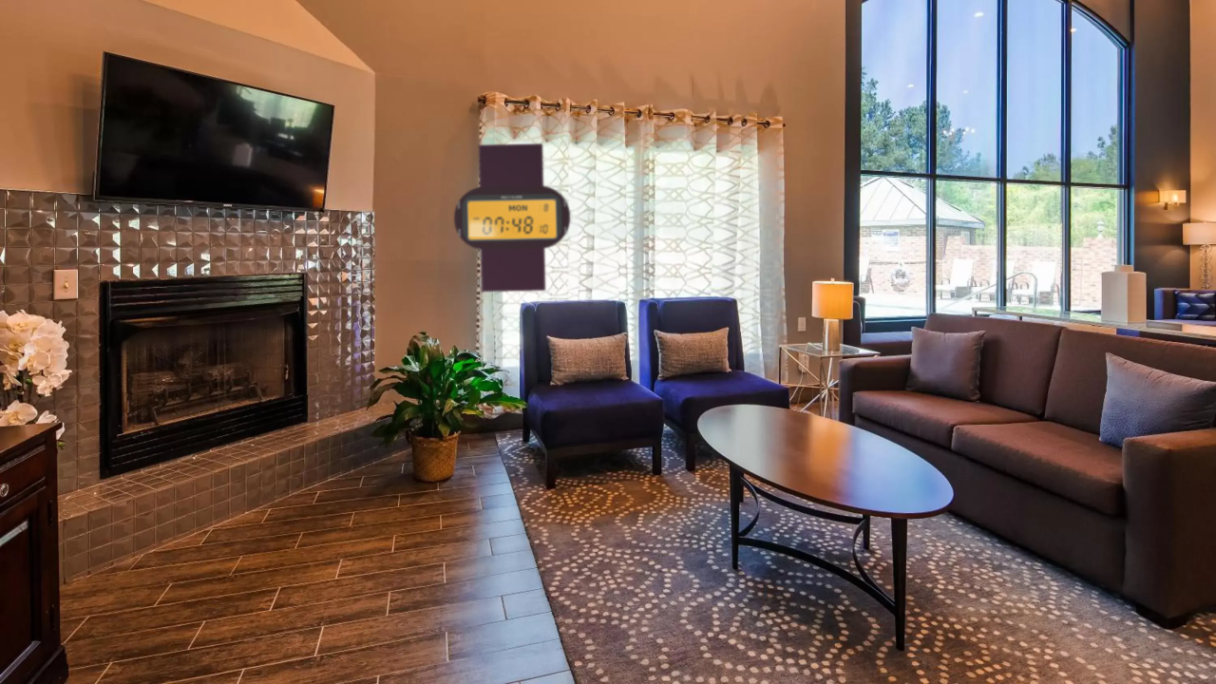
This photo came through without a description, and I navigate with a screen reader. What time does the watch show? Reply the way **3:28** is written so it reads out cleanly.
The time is **7:48**
